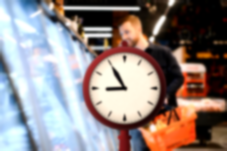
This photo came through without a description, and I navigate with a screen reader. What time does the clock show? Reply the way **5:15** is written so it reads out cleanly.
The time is **8:55**
